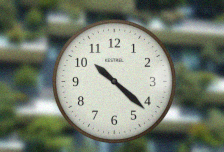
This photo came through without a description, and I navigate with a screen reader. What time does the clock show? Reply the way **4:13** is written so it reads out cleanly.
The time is **10:22**
